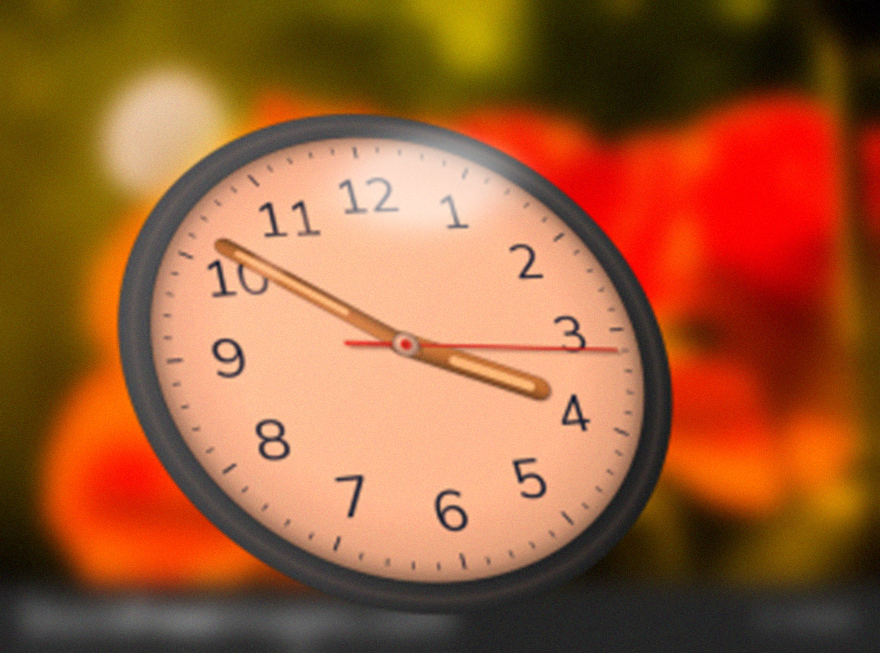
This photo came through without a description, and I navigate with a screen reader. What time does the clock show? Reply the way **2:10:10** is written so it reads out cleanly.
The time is **3:51:16**
